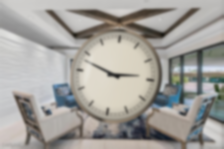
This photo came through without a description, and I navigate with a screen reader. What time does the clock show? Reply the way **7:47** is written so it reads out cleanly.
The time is **2:48**
